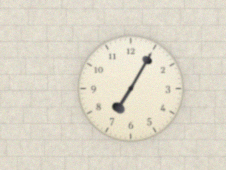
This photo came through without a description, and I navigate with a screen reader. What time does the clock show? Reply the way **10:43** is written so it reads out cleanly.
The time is **7:05**
